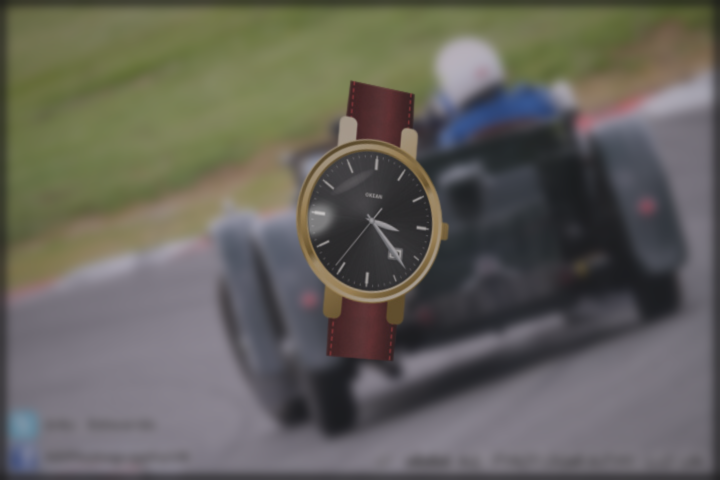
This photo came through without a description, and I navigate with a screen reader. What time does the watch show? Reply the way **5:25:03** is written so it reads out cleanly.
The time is **3:22:36**
